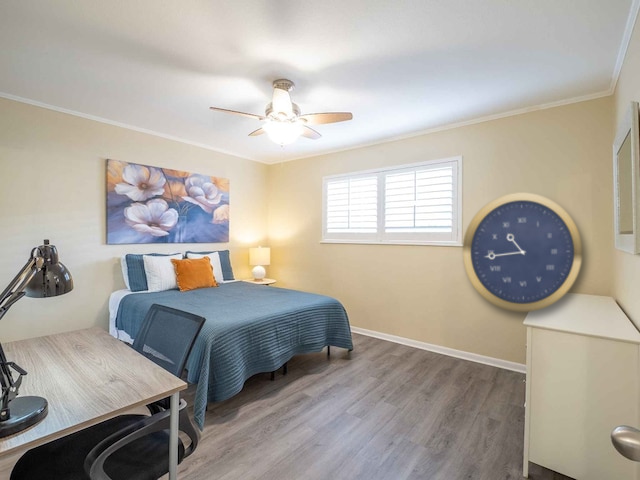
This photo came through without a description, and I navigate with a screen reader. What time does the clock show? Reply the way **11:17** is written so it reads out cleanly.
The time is **10:44**
